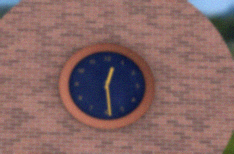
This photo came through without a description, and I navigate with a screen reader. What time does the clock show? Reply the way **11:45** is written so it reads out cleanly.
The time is **12:29**
